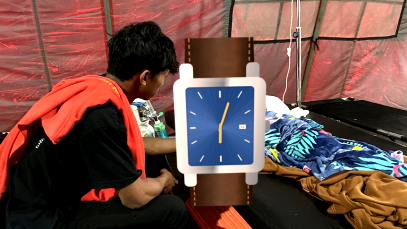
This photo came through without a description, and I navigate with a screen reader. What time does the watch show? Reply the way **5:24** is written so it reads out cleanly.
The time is **6:03**
